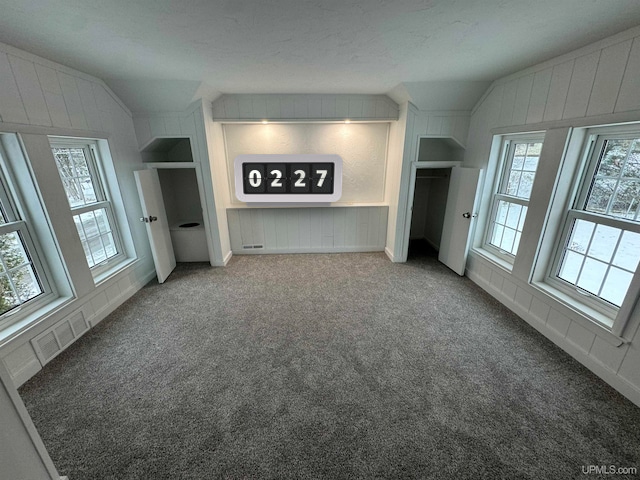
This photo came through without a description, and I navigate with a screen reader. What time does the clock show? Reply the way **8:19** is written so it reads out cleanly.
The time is **2:27**
